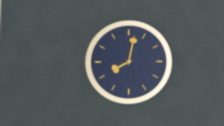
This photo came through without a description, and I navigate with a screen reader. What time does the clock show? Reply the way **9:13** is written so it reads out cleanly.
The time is **8:02**
